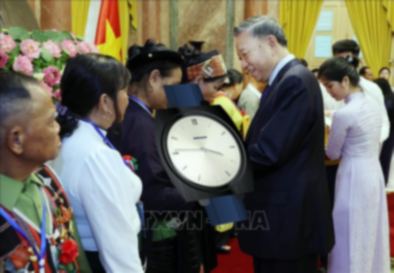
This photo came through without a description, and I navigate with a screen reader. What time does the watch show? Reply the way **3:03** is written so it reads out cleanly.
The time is **3:46**
